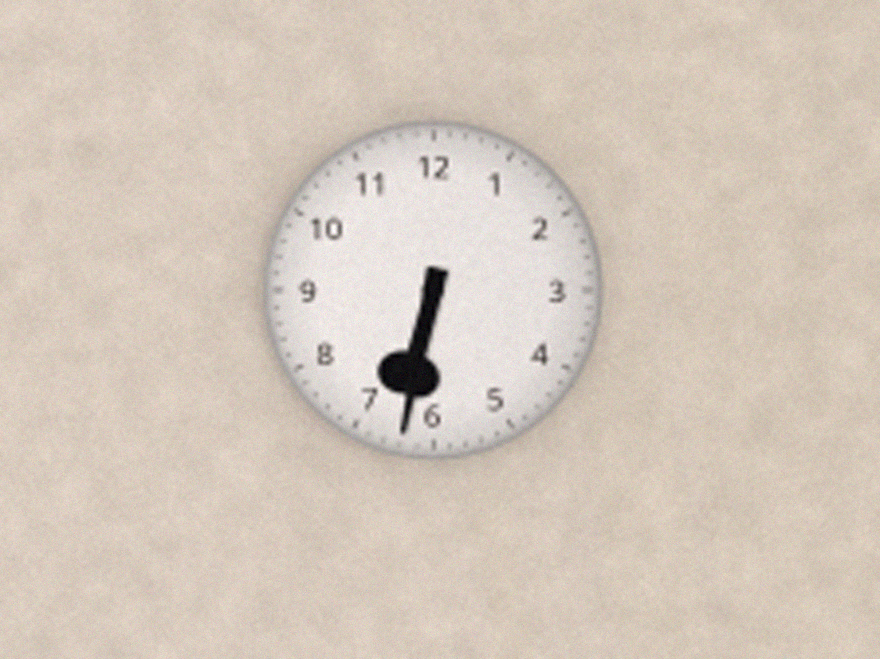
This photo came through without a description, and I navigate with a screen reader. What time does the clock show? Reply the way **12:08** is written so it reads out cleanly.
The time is **6:32**
